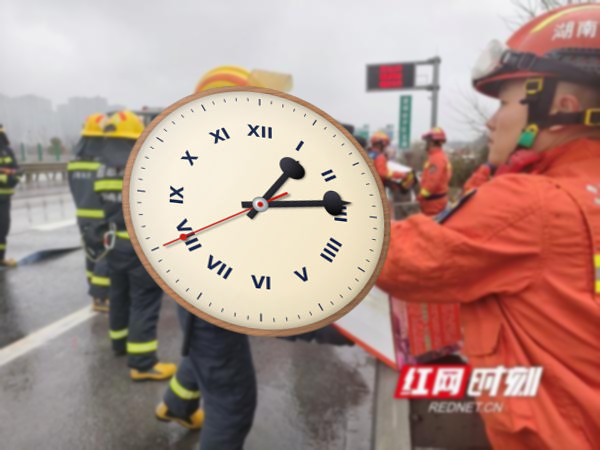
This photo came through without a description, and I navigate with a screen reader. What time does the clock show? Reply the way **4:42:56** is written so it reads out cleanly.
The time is **1:13:40**
